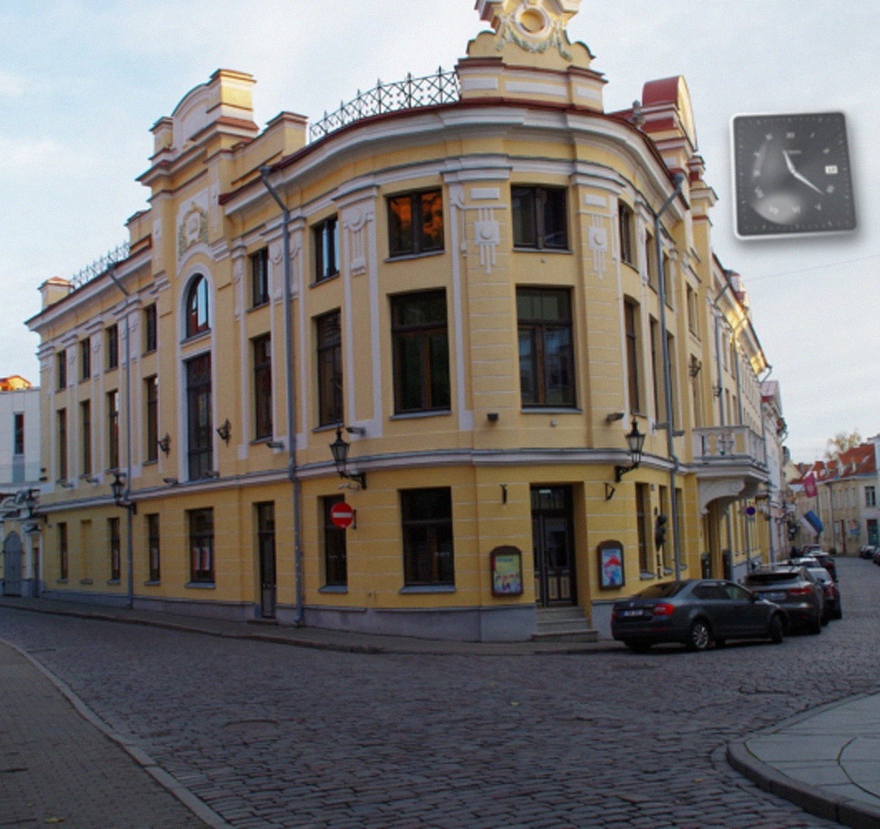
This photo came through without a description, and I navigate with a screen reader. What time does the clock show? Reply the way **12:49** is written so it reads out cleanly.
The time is **11:22**
